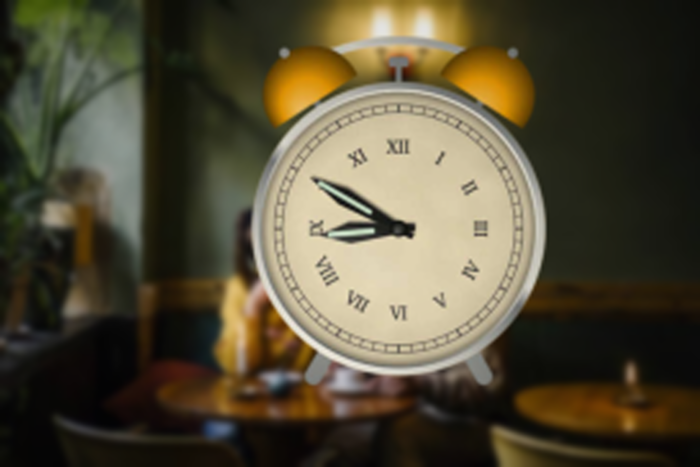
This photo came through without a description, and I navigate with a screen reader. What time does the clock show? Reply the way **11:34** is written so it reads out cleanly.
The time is **8:50**
